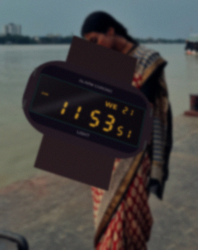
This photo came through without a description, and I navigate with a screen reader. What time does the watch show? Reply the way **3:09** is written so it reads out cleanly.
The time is **11:53**
